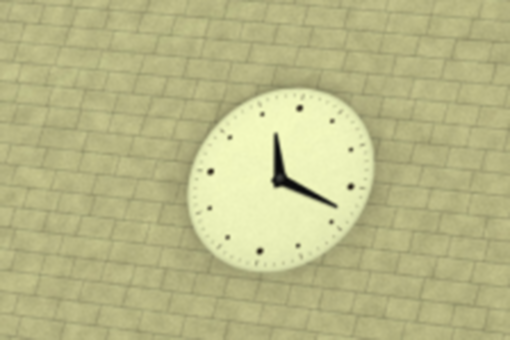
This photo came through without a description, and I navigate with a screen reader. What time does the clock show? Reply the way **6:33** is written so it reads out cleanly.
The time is **11:18**
